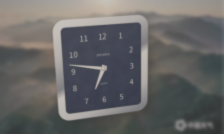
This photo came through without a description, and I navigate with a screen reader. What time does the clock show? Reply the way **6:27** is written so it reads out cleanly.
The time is **6:47**
